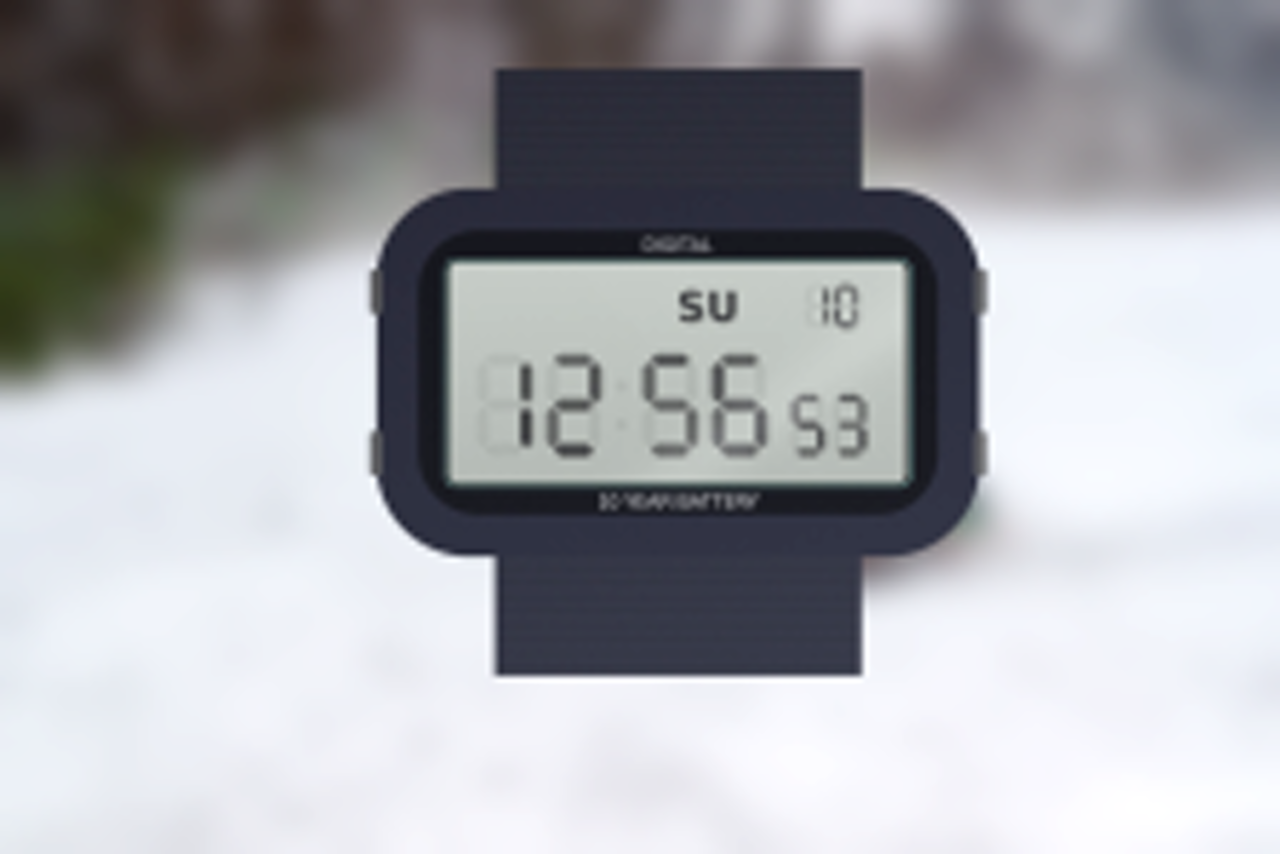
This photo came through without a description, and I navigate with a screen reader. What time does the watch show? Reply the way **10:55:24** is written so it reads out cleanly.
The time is **12:56:53**
